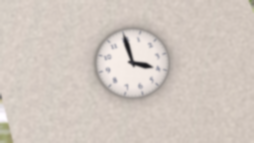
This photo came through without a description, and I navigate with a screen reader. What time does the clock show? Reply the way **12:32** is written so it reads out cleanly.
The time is **4:00**
